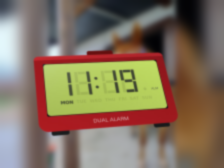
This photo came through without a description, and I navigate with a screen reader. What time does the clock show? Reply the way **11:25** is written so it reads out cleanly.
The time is **11:19**
